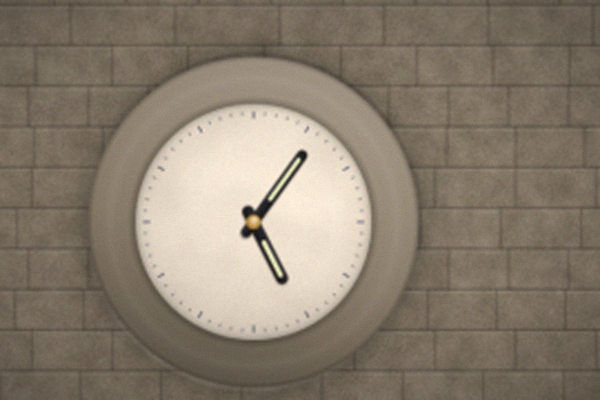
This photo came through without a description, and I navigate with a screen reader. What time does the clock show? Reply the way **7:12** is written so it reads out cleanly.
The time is **5:06**
